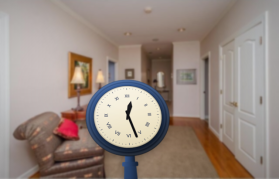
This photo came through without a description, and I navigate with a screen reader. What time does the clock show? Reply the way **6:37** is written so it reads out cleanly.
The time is **12:27**
